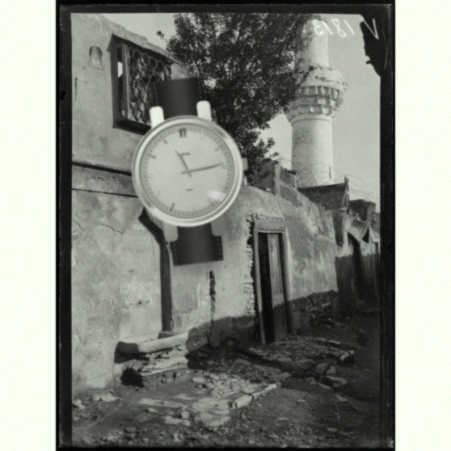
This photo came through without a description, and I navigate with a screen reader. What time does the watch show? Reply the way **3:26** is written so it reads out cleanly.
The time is **11:14**
